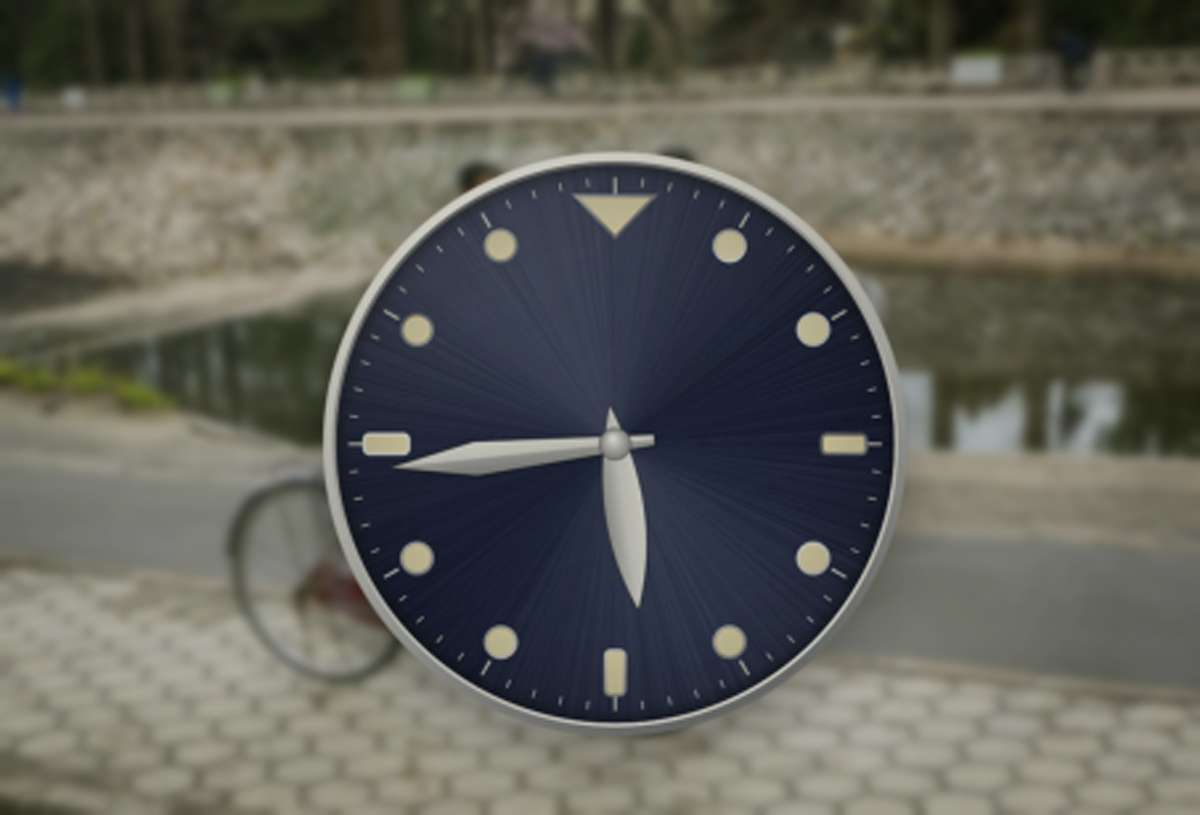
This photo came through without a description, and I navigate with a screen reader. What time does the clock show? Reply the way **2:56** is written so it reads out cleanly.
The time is **5:44**
